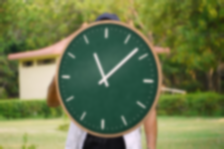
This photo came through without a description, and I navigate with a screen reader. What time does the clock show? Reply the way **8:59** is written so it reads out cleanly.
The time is **11:08**
